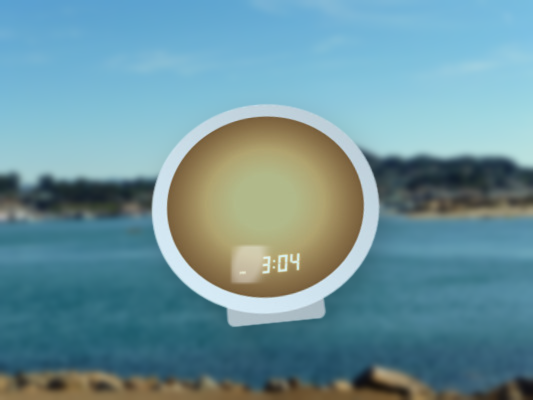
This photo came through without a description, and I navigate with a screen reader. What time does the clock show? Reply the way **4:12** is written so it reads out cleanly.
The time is **3:04**
